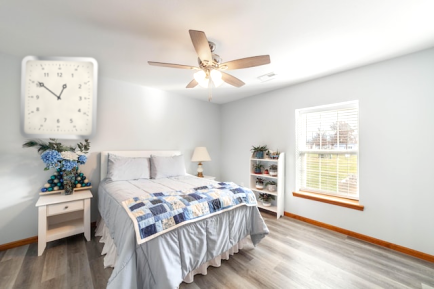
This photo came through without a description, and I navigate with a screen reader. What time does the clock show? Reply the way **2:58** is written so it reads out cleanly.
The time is **12:51**
